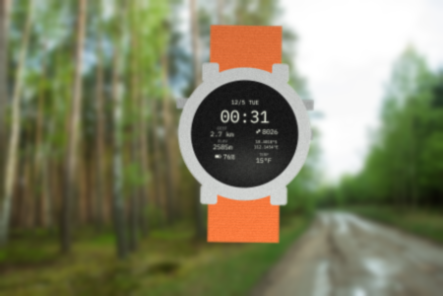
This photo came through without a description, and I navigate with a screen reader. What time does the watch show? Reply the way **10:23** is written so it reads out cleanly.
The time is **0:31**
